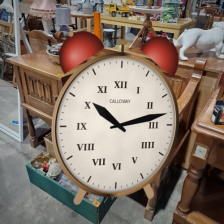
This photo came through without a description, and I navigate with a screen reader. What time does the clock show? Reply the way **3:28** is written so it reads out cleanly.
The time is **10:13**
